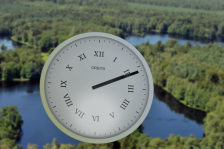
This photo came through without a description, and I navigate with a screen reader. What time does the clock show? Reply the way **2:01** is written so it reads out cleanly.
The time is **2:11**
